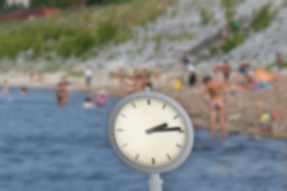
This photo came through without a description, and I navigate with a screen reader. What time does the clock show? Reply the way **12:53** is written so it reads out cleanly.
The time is **2:14**
